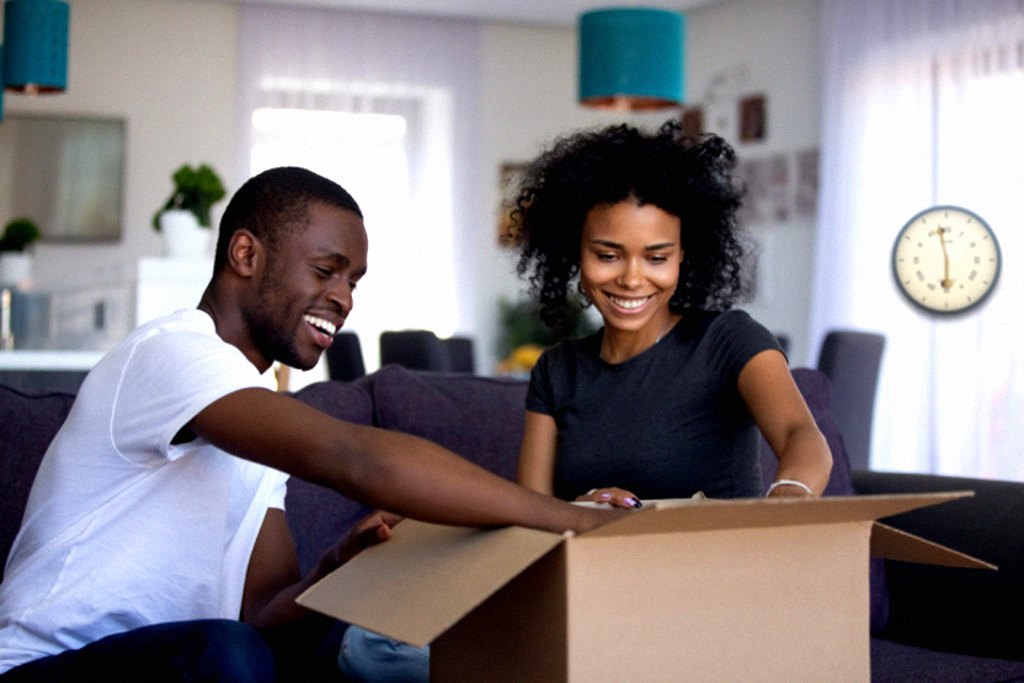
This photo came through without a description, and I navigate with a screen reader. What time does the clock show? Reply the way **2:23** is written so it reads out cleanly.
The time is **5:58**
